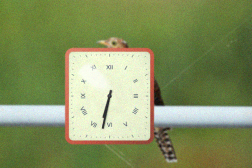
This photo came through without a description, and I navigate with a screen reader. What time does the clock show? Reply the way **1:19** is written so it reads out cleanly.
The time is **6:32**
